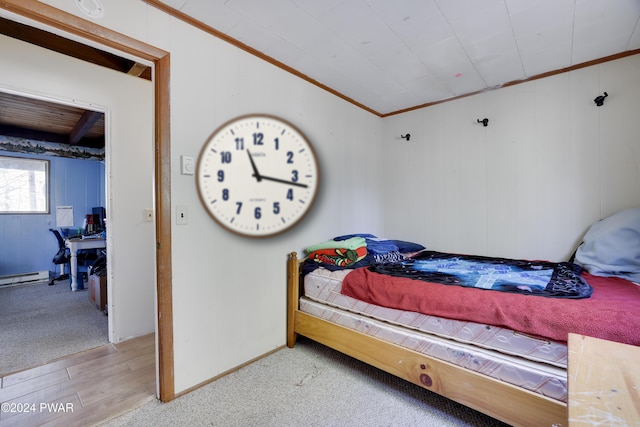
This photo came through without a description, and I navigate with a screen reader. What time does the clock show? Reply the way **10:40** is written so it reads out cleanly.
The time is **11:17**
